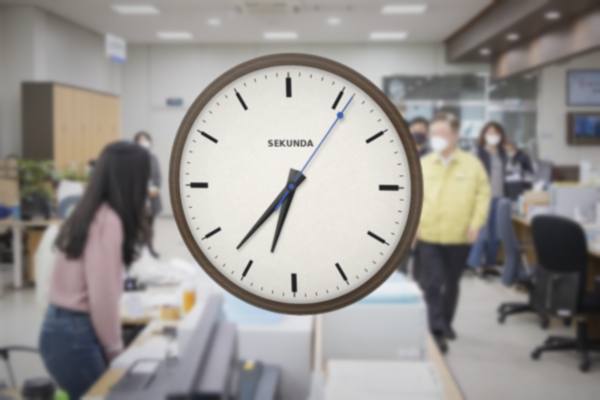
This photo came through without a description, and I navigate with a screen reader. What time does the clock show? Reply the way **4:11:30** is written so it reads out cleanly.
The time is **6:37:06**
